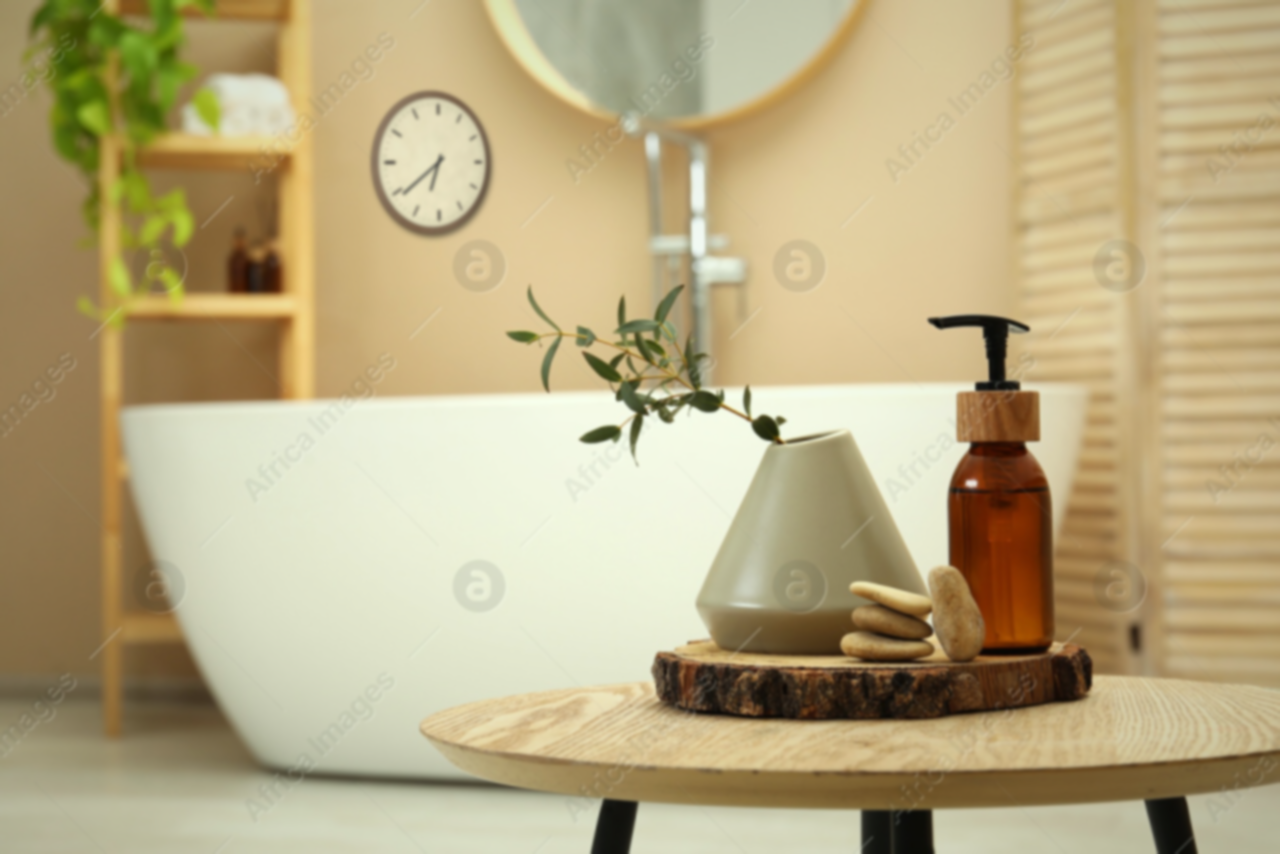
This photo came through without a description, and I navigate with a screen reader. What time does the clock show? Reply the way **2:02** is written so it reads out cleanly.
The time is **6:39**
